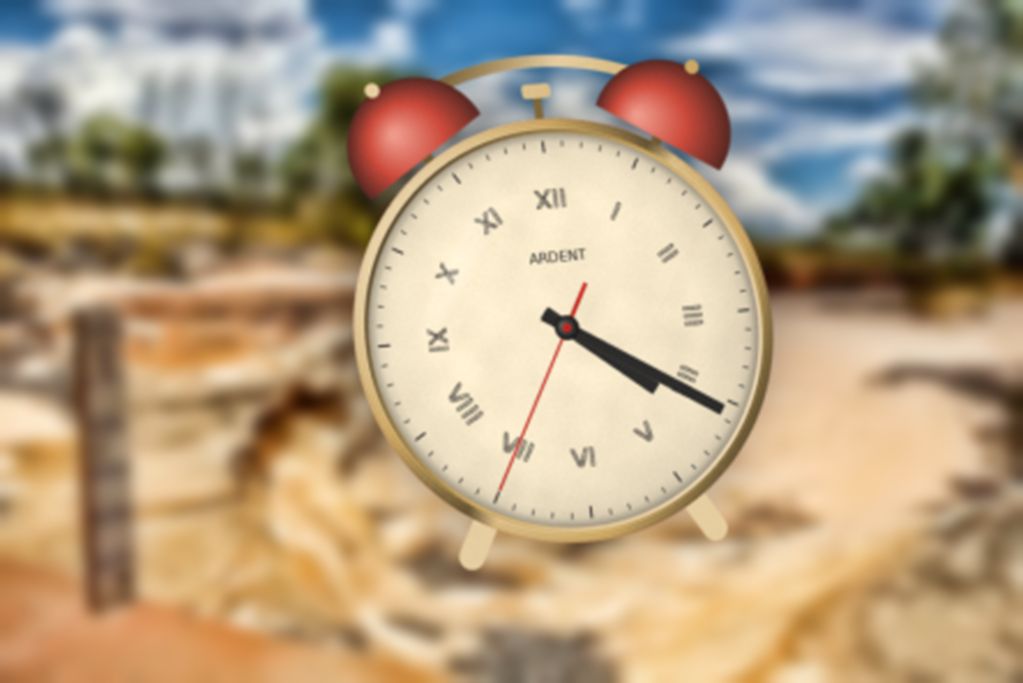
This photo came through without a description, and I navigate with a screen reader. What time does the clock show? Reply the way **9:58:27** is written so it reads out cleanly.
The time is **4:20:35**
